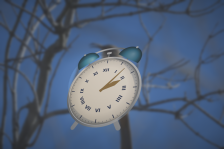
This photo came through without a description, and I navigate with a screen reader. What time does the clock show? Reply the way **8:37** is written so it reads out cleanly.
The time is **2:07**
